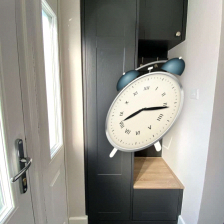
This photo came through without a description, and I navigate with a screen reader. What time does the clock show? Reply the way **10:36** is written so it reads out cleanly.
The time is **8:16**
